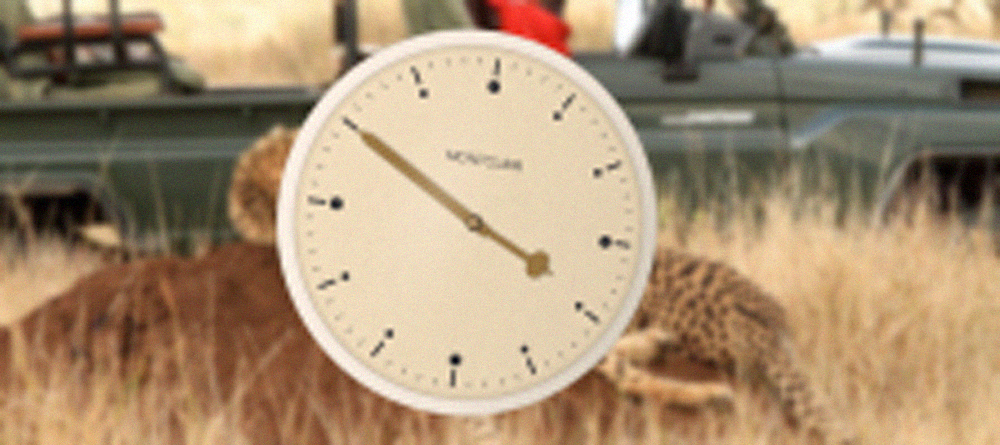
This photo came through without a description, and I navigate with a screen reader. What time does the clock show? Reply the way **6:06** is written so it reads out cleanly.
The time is **3:50**
